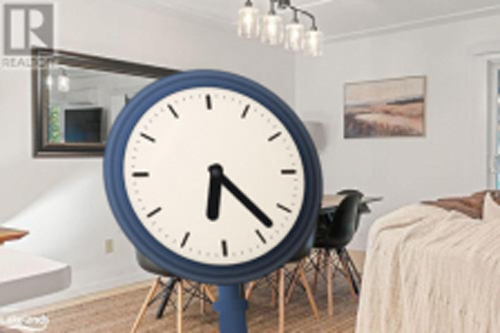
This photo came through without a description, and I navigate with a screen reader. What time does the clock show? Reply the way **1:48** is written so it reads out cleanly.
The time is **6:23**
